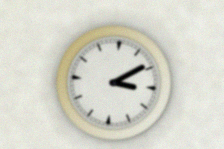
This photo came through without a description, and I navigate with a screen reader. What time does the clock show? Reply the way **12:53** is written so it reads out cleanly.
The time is **3:09**
